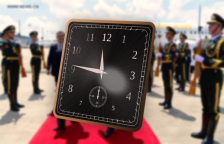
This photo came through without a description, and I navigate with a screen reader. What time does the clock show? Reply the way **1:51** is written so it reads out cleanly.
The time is **11:46**
